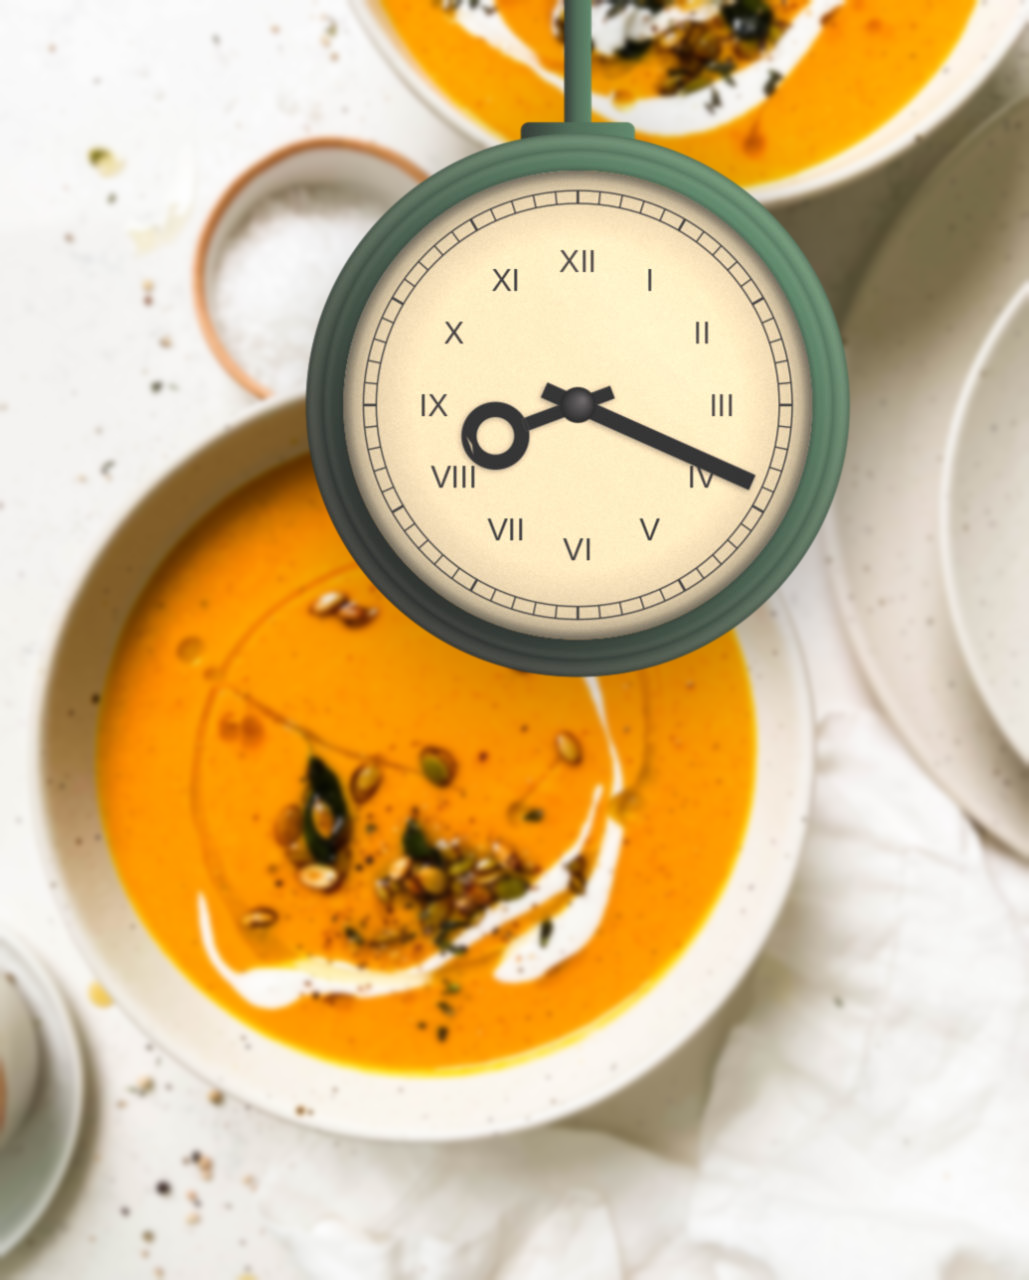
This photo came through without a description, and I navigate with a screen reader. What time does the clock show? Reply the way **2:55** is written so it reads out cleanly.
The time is **8:19**
